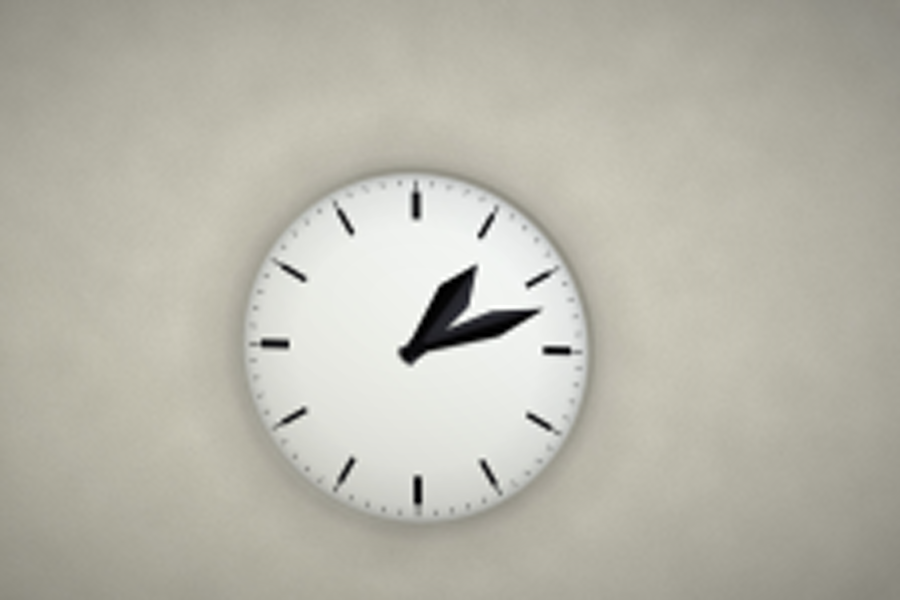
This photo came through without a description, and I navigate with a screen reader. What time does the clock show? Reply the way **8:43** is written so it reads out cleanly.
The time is **1:12**
